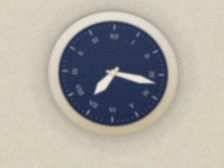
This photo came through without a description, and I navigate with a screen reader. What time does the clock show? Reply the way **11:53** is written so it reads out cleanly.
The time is **7:17**
